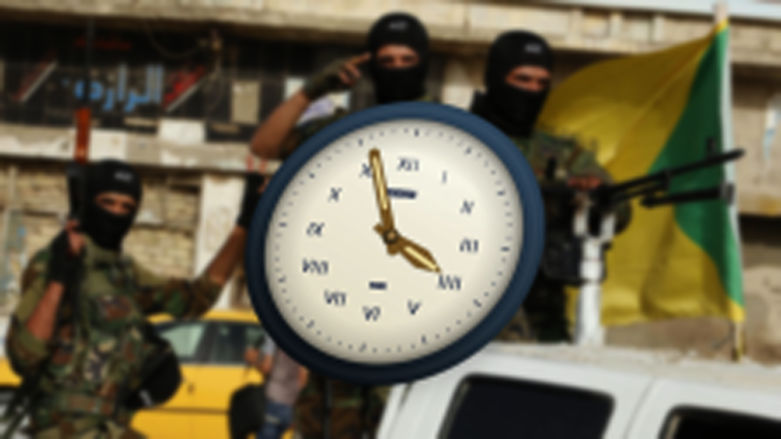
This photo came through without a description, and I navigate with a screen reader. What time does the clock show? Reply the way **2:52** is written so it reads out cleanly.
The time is **3:56**
